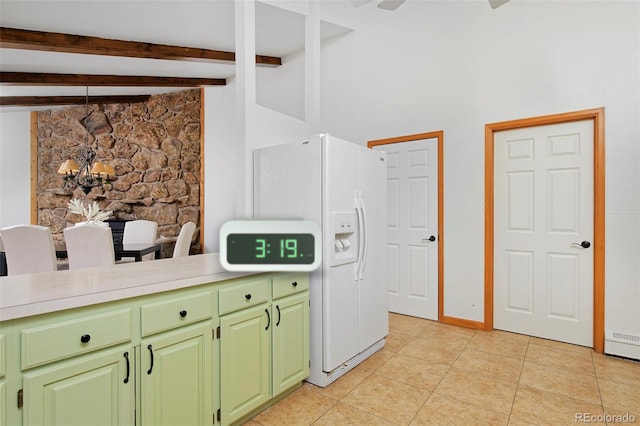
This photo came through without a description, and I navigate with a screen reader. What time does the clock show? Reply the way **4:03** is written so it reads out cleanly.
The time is **3:19**
